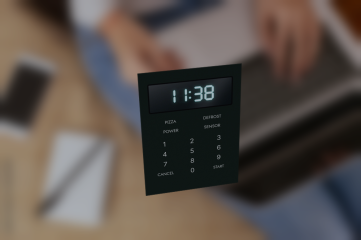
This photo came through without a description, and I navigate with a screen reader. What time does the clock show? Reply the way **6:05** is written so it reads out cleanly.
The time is **11:38**
